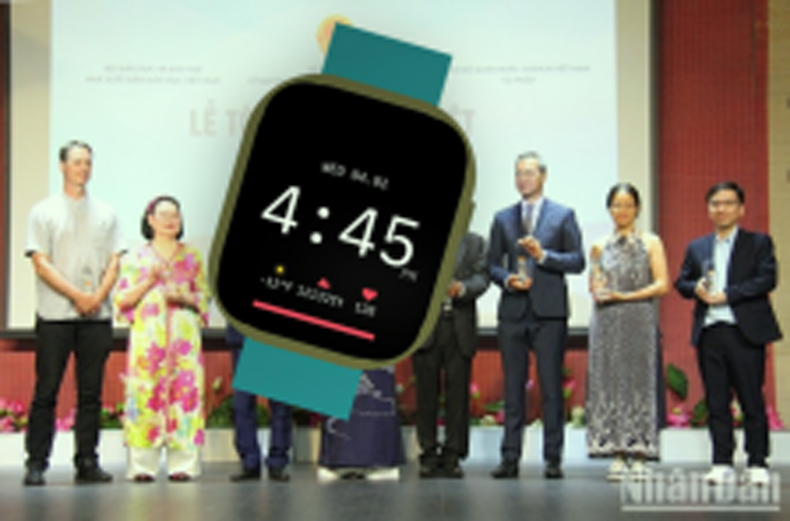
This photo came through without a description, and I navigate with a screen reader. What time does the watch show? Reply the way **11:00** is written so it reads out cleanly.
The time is **4:45**
